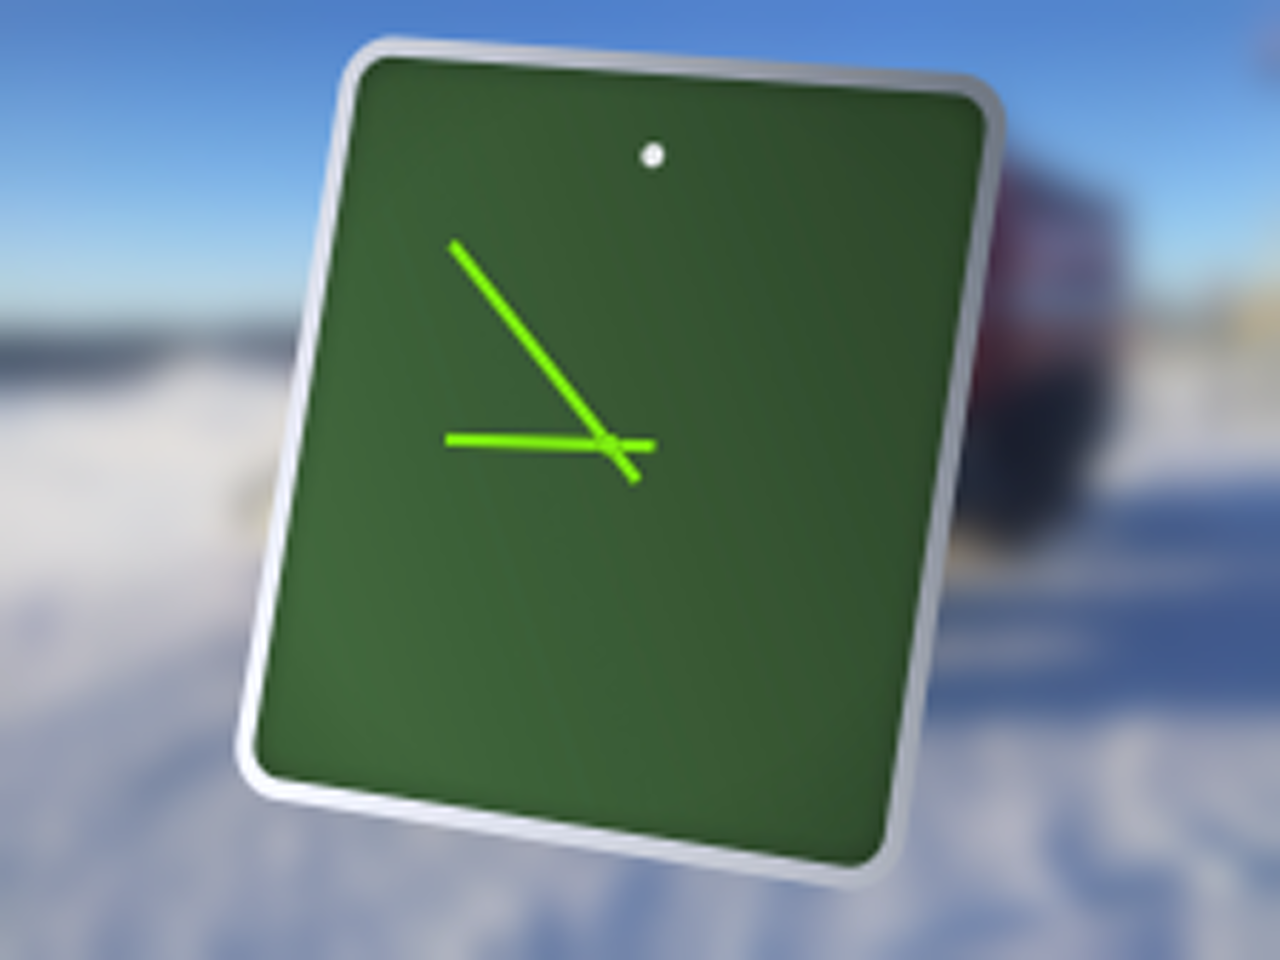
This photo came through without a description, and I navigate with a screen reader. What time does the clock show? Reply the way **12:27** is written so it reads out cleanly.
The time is **8:52**
